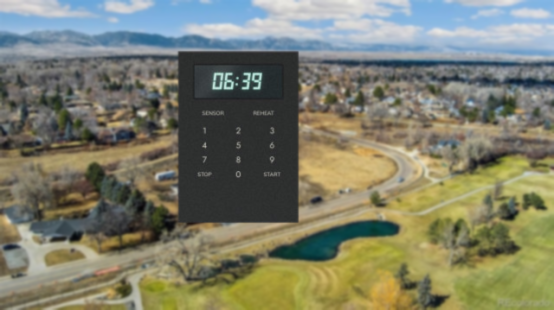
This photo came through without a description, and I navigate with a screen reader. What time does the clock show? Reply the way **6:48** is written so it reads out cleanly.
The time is **6:39**
